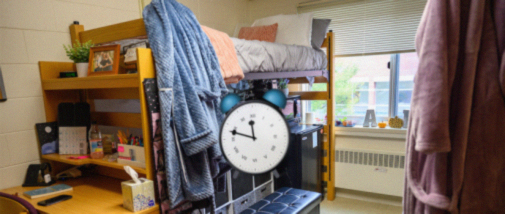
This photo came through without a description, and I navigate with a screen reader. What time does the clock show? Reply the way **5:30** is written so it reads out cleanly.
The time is **11:48**
